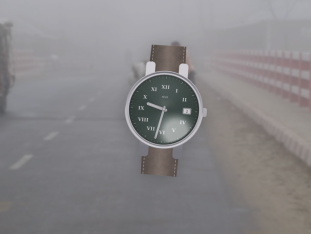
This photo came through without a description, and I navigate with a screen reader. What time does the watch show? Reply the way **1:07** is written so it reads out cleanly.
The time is **9:32**
